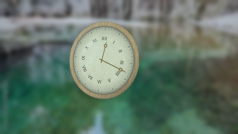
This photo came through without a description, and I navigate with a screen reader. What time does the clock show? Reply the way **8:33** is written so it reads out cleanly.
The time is **12:18**
